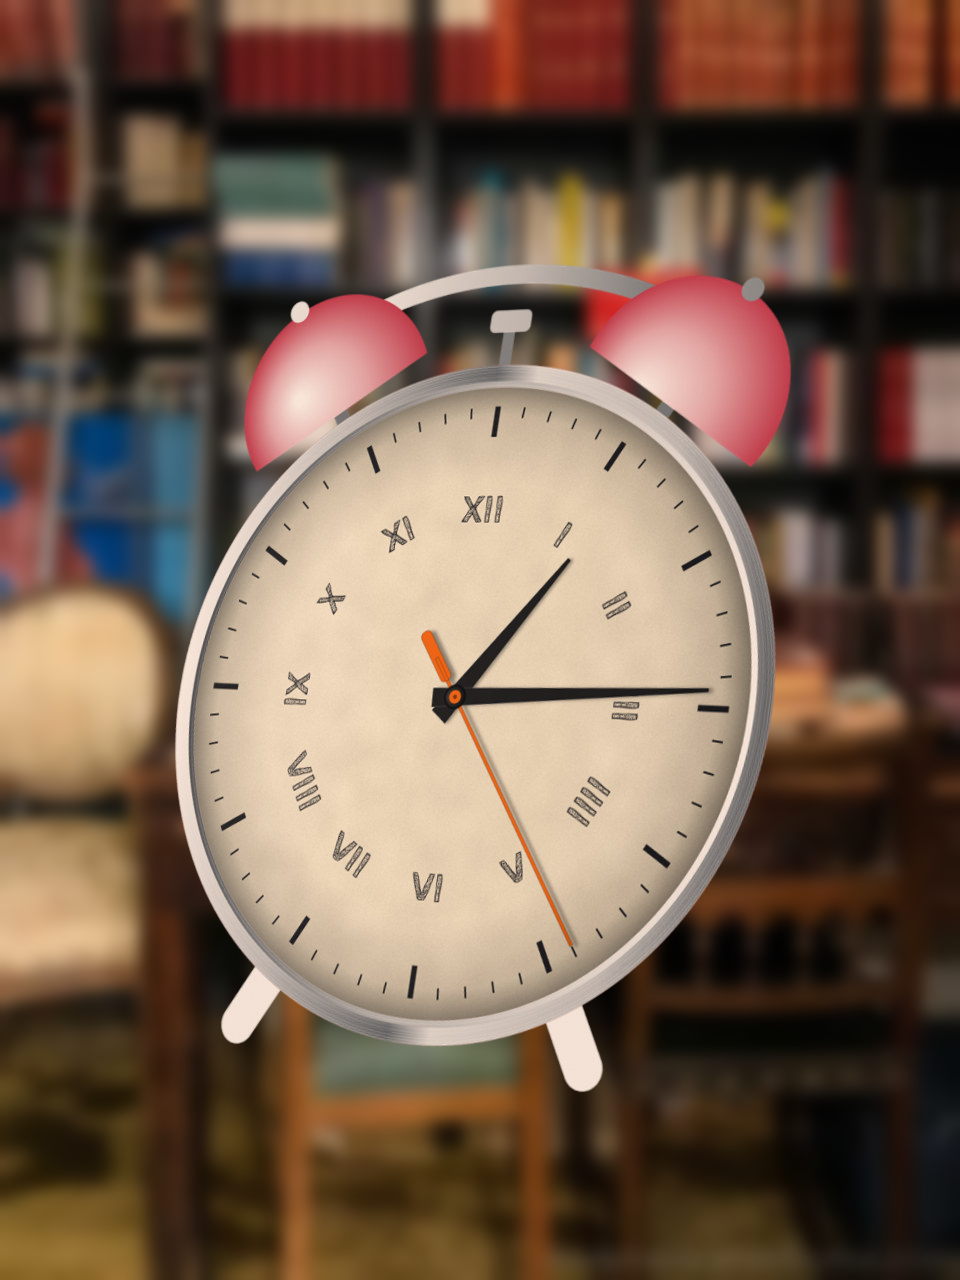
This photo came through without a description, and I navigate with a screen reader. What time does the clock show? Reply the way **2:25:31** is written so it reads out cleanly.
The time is **1:14:24**
